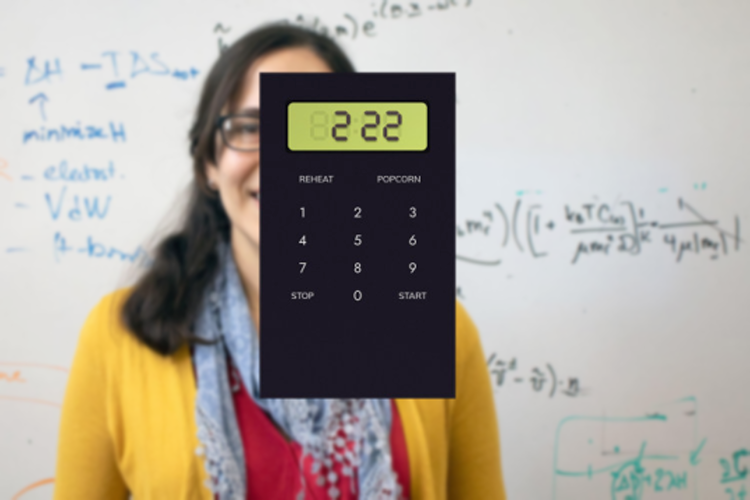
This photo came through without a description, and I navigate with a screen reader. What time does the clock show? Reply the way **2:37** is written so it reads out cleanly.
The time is **2:22**
